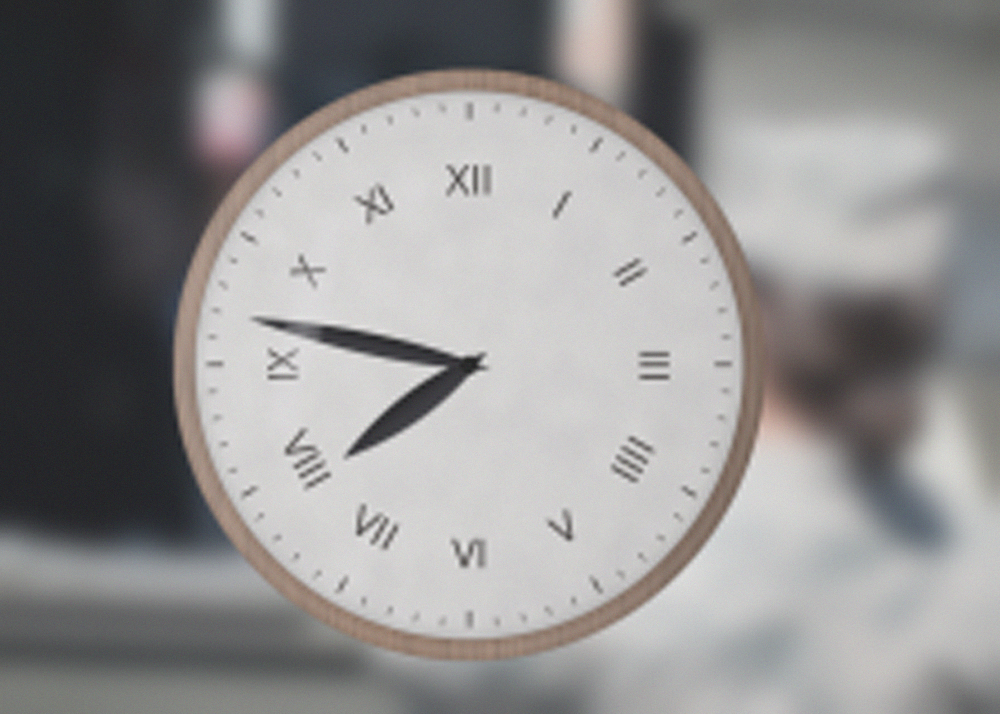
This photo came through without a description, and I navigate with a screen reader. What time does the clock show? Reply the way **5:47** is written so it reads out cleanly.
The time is **7:47**
